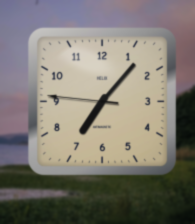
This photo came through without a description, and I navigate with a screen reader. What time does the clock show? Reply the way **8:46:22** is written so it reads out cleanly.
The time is **7:06:46**
